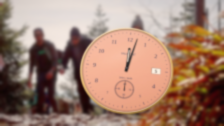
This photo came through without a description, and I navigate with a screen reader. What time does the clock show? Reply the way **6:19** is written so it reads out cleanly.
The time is **12:02**
